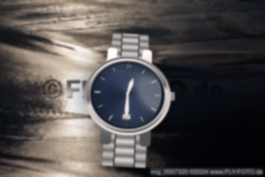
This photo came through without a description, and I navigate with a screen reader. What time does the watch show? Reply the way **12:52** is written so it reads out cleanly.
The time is **12:30**
